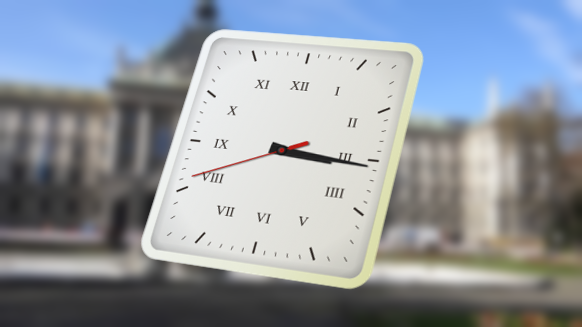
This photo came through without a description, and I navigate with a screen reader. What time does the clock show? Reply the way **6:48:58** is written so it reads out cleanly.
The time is **3:15:41**
